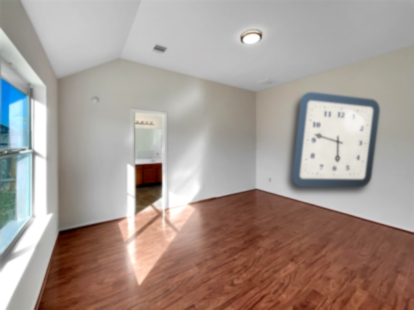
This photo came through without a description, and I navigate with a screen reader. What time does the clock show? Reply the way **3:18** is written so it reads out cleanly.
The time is **5:47**
